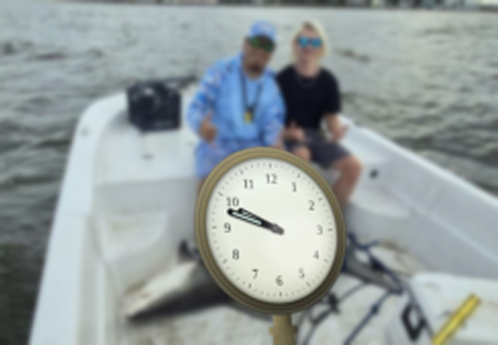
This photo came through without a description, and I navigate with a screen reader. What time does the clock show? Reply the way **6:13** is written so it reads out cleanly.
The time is **9:48**
